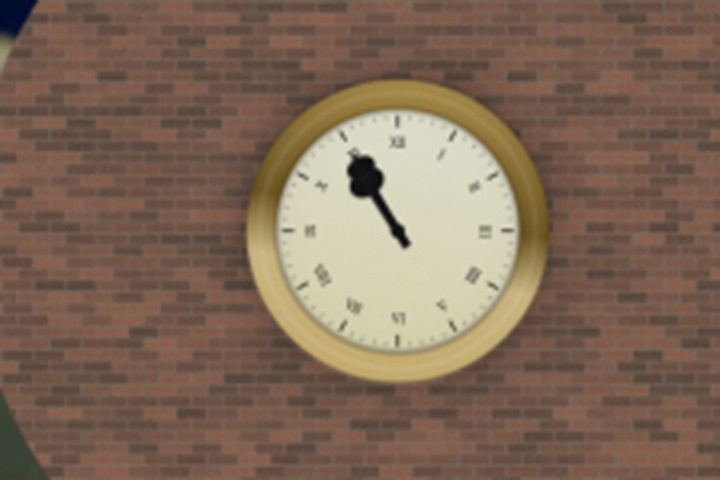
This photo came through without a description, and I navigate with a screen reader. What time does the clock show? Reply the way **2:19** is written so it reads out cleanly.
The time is **10:55**
